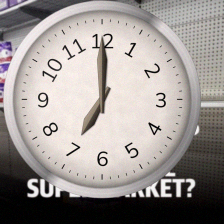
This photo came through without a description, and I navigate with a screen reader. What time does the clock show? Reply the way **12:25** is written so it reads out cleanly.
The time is **7:00**
